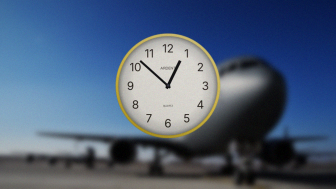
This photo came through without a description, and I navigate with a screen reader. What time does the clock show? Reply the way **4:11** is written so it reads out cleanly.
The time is **12:52**
